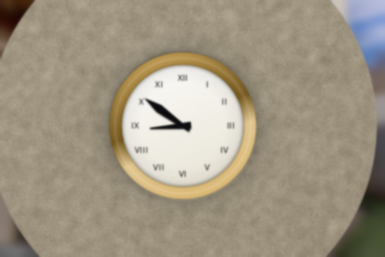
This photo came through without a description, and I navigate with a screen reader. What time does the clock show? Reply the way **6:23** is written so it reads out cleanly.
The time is **8:51**
